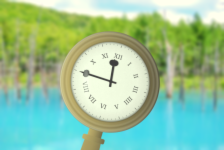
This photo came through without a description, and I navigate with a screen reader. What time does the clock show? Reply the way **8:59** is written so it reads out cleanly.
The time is **11:45**
